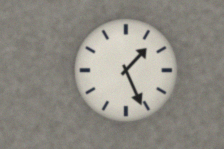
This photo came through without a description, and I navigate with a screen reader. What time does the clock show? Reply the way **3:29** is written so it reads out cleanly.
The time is **1:26**
